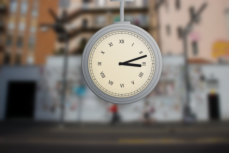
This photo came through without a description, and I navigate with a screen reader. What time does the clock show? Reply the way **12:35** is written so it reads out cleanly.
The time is **3:12**
